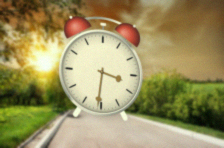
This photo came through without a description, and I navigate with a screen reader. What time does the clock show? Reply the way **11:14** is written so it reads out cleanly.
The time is **3:31**
